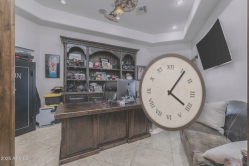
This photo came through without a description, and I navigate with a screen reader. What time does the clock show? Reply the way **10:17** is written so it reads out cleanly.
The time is **4:06**
